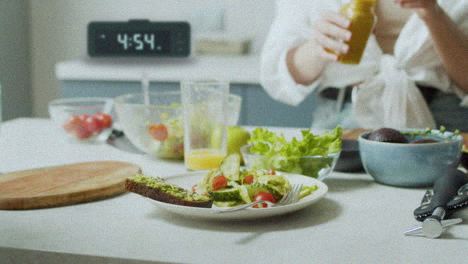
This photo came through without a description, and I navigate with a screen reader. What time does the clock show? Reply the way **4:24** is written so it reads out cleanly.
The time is **4:54**
